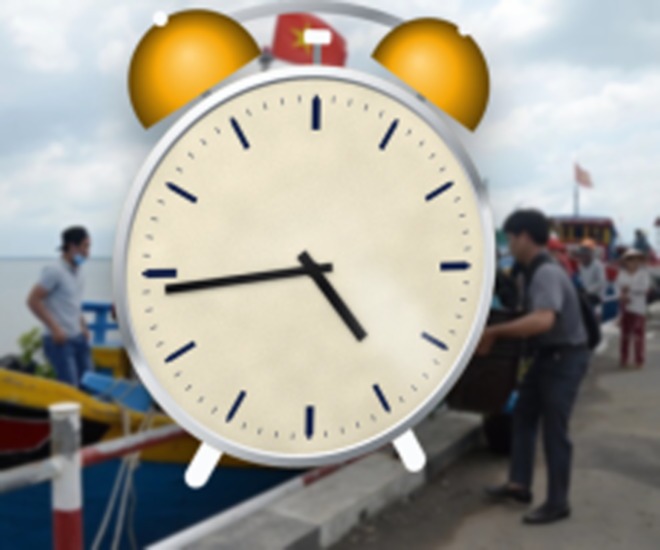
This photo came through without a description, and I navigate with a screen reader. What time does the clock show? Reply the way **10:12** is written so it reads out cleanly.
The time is **4:44**
